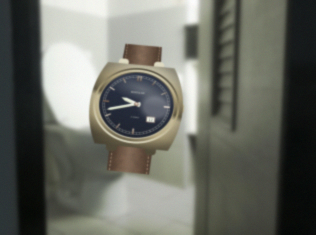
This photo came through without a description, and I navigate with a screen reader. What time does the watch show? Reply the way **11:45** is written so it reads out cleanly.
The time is **9:42**
